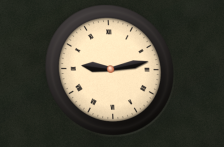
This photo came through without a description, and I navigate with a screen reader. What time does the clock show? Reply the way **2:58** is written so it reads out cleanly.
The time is **9:13**
